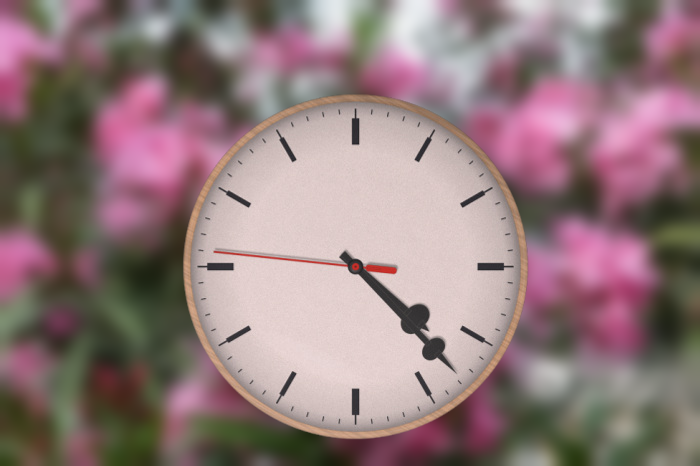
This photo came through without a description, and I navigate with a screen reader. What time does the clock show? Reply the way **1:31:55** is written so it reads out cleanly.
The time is **4:22:46**
